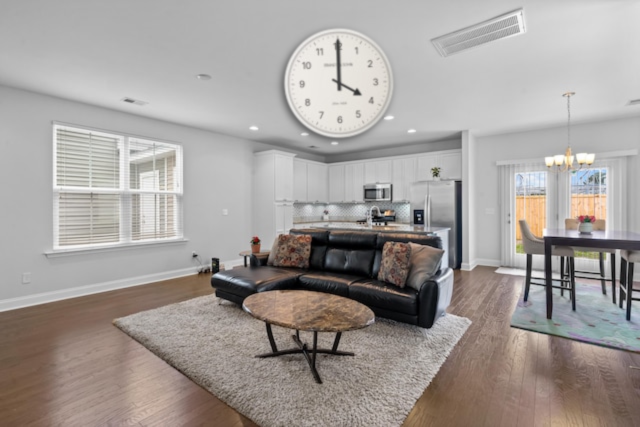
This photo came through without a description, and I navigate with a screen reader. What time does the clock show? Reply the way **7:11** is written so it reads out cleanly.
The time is **4:00**
